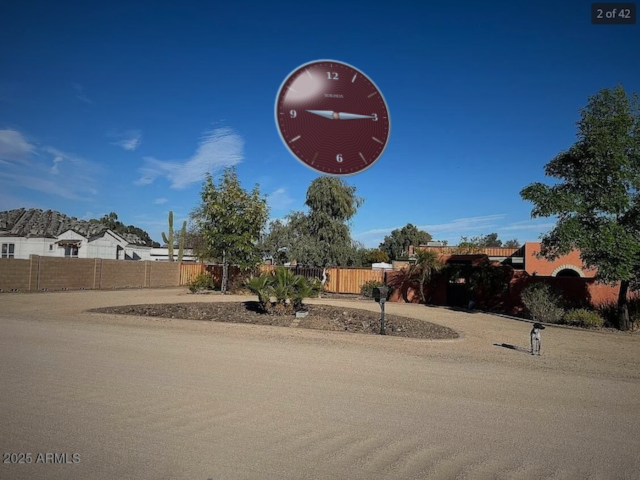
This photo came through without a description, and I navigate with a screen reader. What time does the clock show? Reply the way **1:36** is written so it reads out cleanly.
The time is **9:15**
